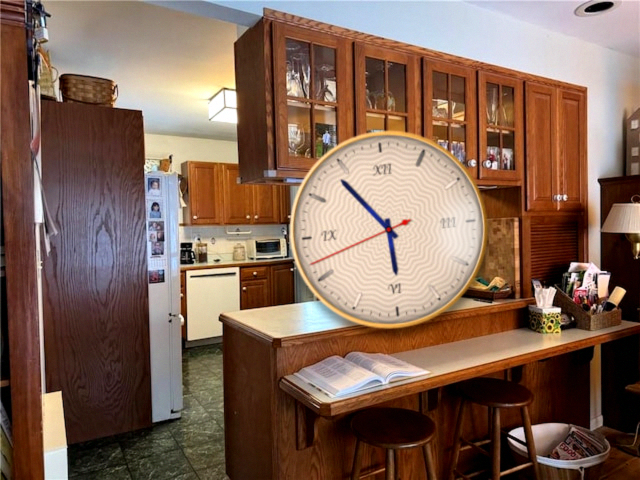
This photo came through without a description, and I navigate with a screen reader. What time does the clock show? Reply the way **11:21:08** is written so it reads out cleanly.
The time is **5:53:42**
